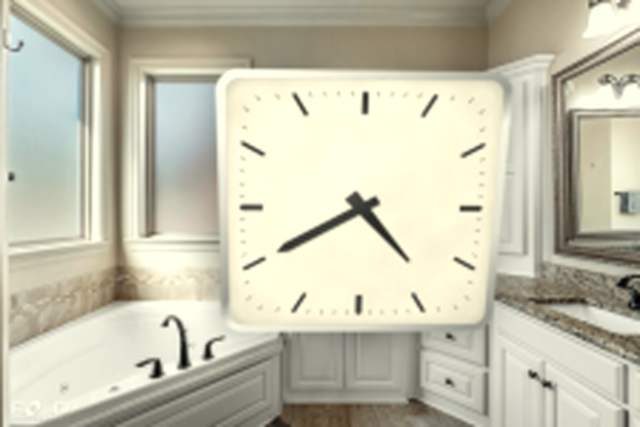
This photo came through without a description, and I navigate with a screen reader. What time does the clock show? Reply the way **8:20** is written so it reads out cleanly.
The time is **4:40**
